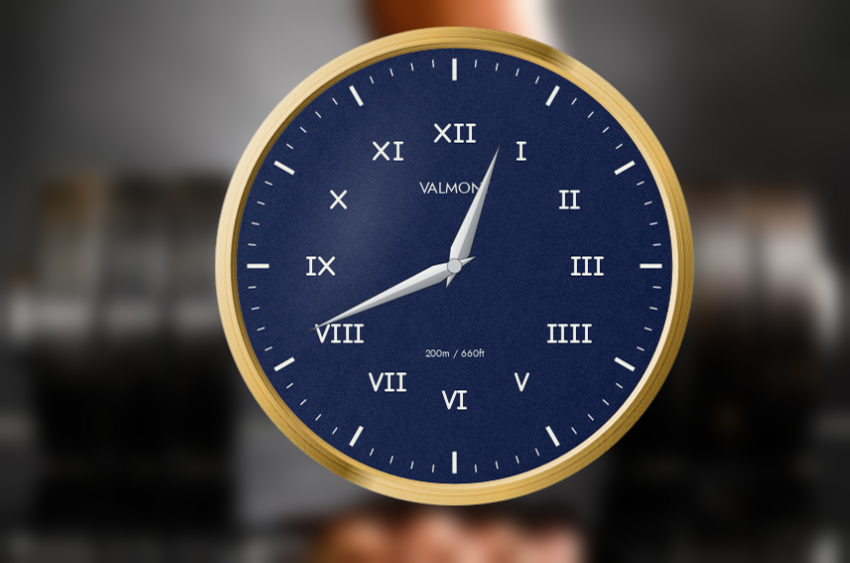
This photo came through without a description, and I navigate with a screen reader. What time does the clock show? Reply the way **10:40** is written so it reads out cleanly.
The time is **12:41**
